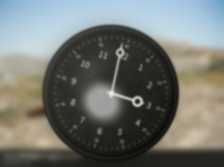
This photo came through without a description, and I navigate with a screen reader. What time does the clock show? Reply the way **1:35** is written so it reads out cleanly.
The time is **2:59**
